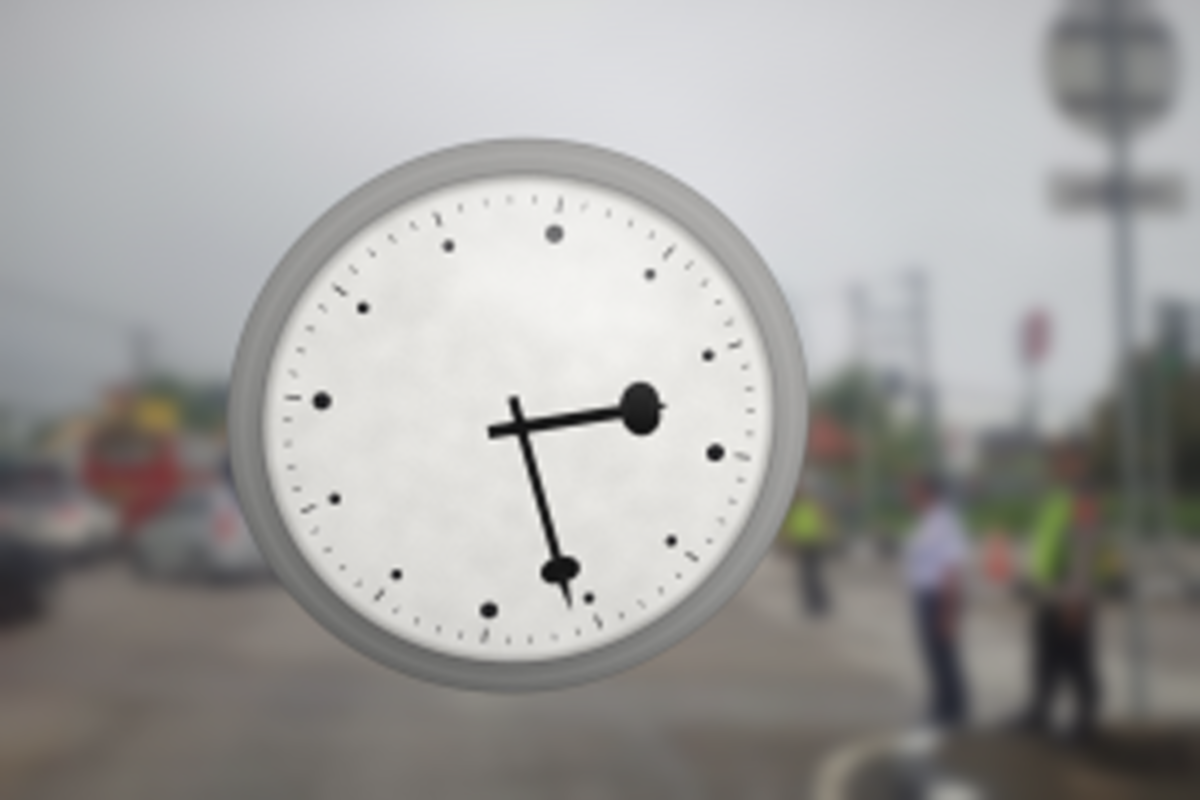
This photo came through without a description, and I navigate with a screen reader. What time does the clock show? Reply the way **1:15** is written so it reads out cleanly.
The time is **2:26**
